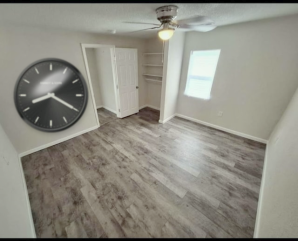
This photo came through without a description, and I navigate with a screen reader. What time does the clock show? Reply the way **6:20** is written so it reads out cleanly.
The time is **8:20**
